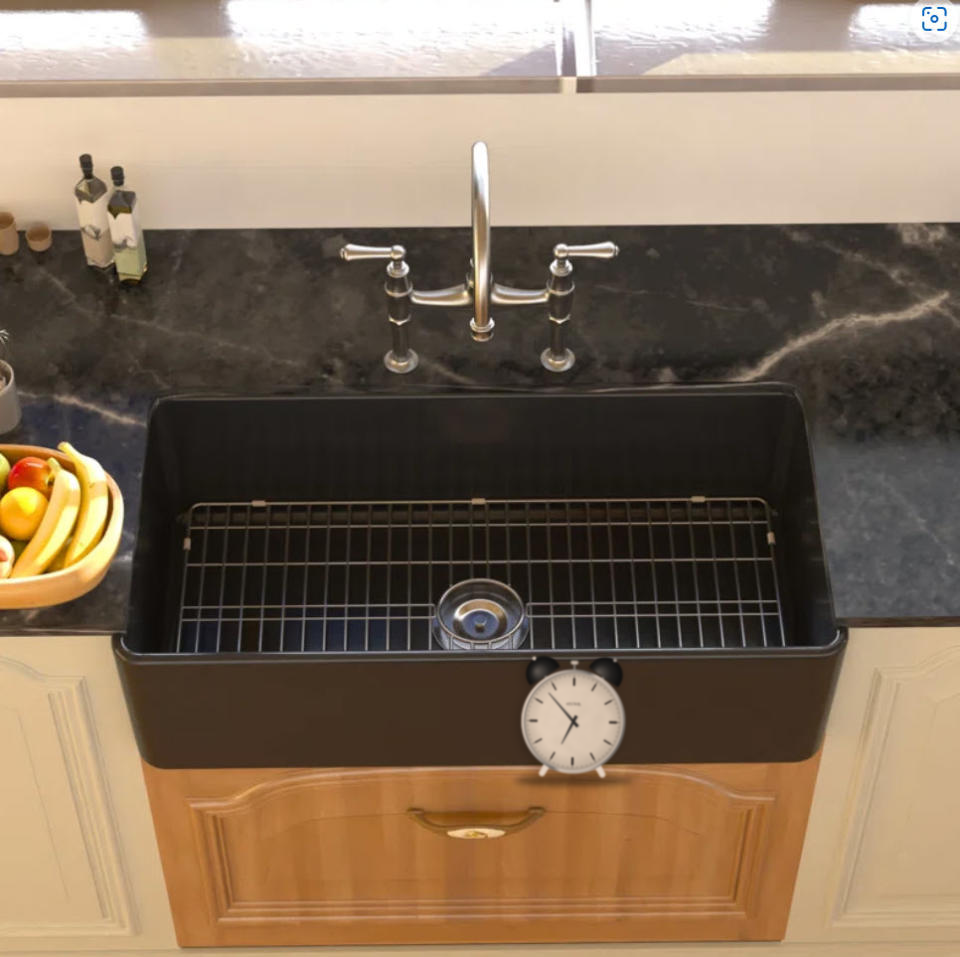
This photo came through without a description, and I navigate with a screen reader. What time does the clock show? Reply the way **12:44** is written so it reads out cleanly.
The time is **6:53**
